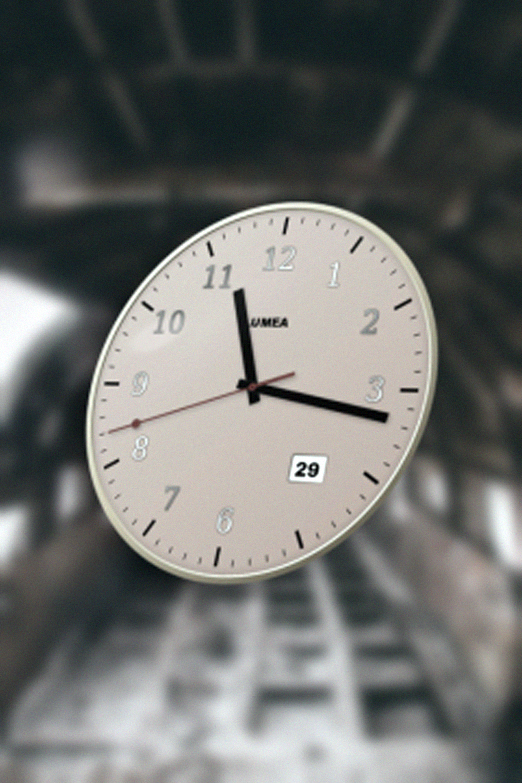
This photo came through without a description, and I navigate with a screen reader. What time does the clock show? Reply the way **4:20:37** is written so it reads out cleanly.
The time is **11:16:42**
